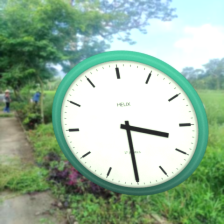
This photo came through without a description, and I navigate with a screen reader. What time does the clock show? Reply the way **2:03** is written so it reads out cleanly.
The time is **3:30**
